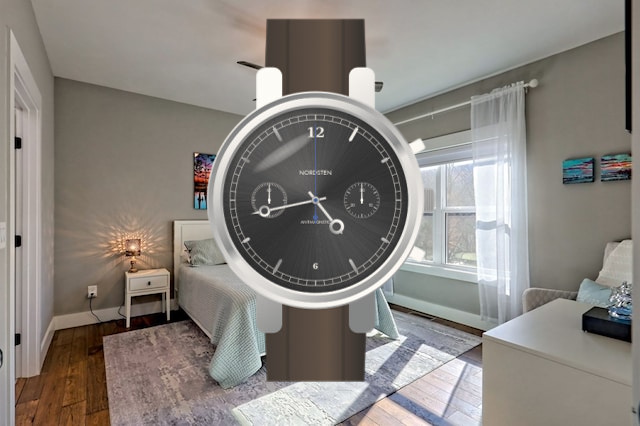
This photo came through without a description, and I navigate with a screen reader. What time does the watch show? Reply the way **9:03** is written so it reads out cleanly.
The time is **4:43**
